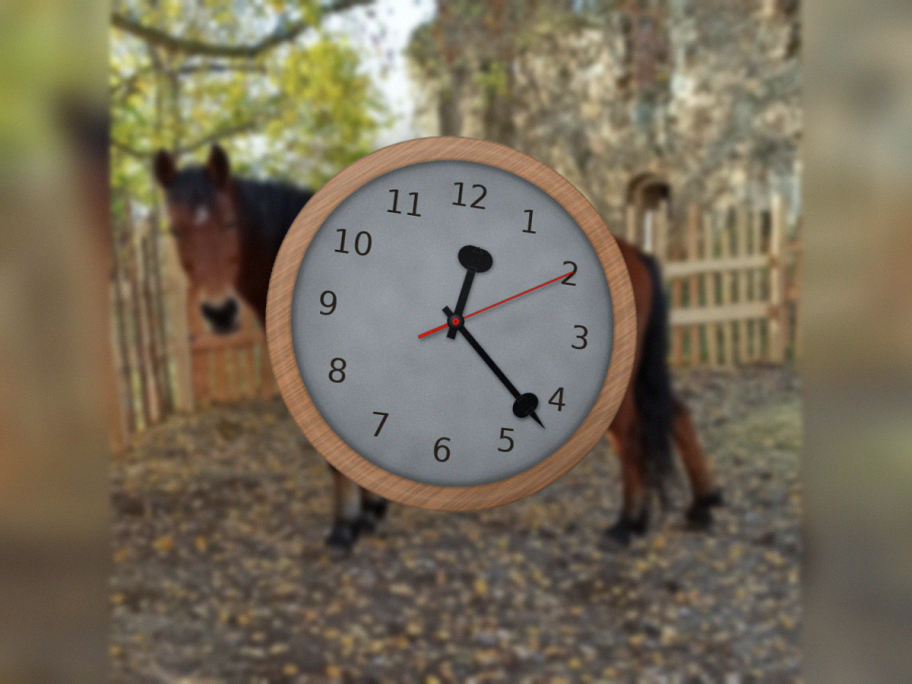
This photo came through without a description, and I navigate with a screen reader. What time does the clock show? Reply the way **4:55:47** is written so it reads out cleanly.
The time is **12:22:10**
